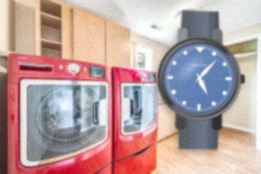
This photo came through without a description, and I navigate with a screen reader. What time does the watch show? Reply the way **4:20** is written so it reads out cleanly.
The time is **5:07**
